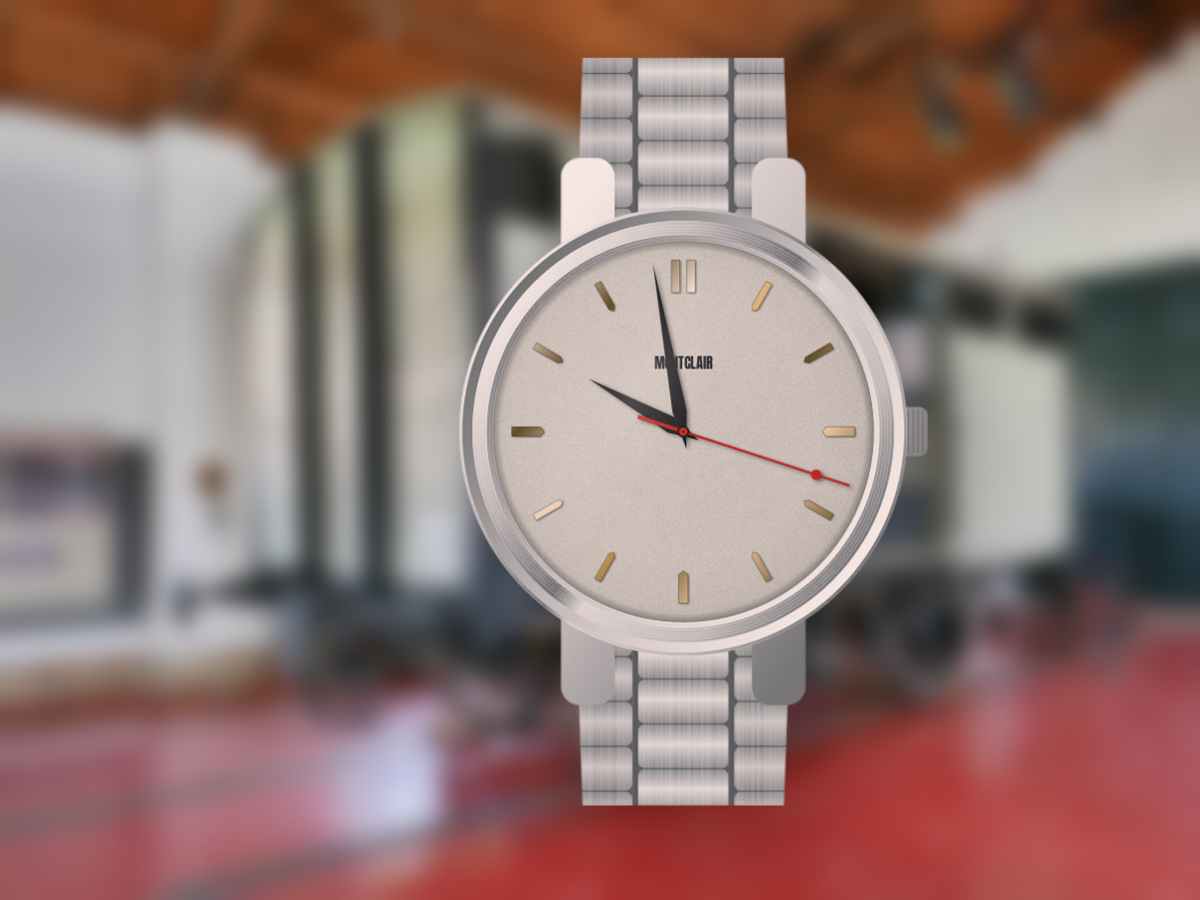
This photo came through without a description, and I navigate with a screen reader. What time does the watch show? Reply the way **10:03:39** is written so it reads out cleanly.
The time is **9:58:18**
